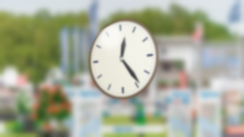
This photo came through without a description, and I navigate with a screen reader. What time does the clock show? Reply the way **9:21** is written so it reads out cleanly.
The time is **12:24**
